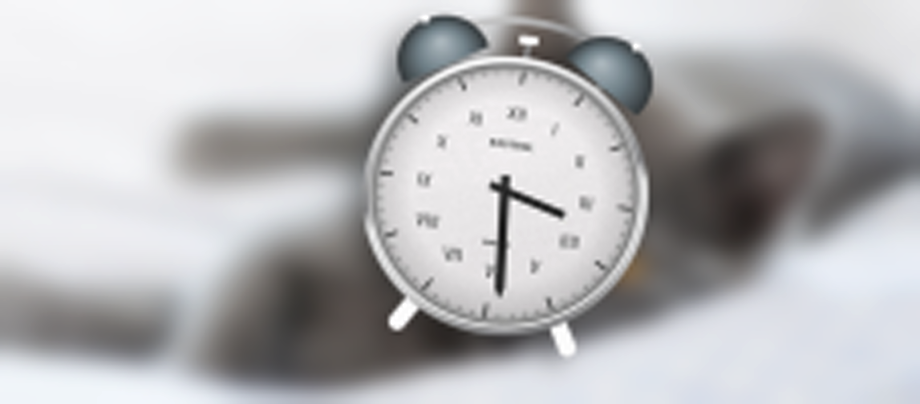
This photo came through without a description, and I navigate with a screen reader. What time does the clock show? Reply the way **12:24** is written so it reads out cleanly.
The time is **3:29**
